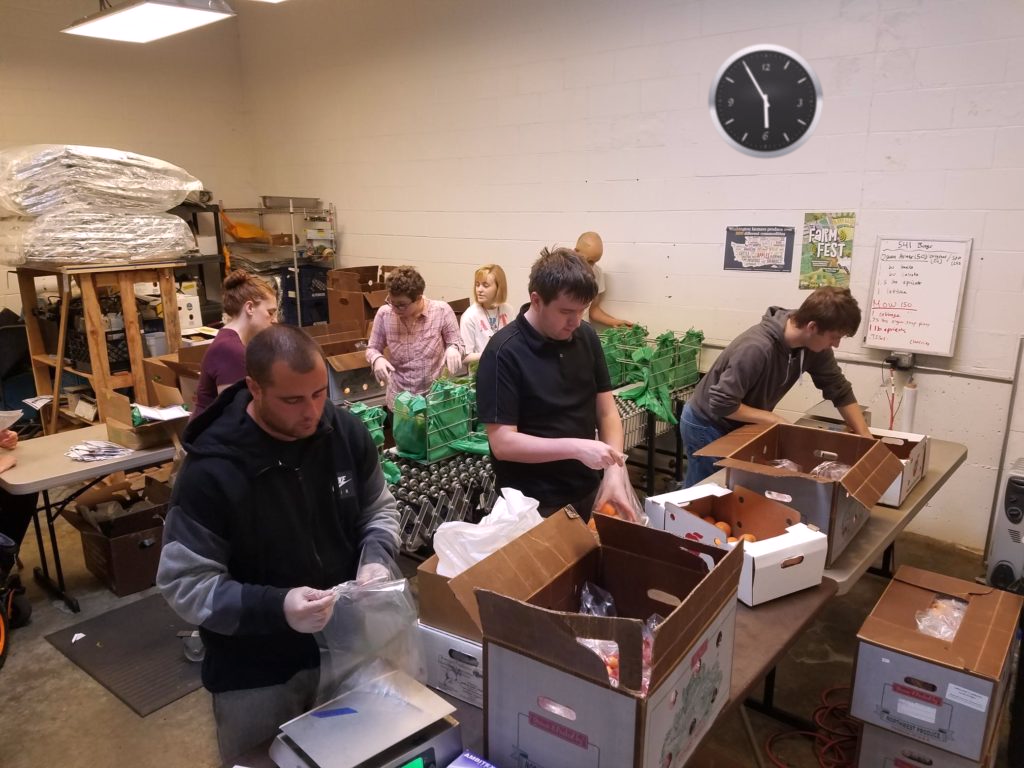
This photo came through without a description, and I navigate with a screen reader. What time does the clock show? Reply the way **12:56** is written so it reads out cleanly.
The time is **5:55**
